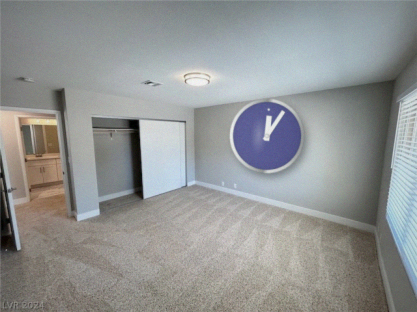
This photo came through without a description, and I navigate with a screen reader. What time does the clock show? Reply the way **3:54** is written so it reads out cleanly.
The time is **12:05**
